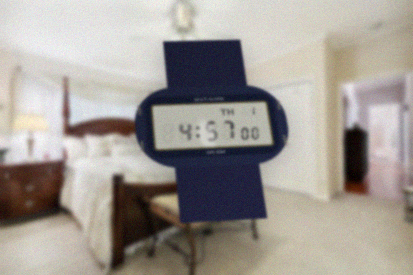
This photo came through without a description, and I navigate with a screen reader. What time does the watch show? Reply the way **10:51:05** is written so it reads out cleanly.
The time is **4:57:00**
